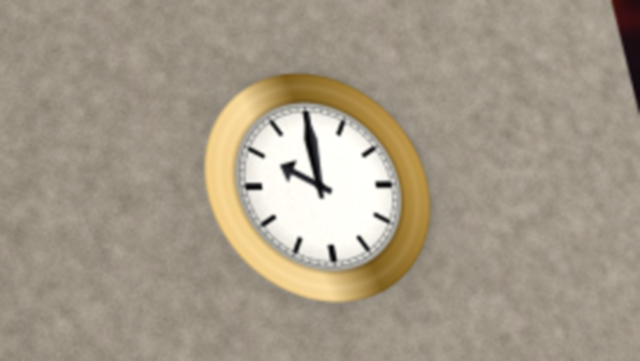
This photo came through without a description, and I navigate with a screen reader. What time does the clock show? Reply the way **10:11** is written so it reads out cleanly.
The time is **10:00**
